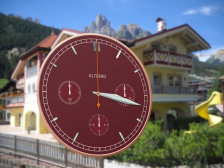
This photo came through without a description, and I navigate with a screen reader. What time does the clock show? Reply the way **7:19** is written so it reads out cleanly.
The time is **3:17**
